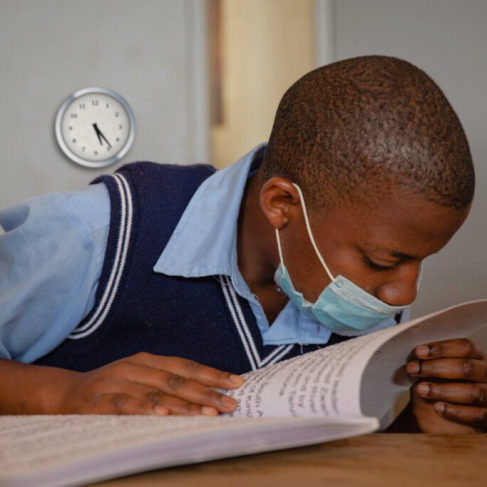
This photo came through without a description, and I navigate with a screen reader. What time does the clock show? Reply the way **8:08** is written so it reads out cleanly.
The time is **5:24**
